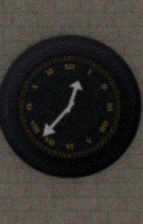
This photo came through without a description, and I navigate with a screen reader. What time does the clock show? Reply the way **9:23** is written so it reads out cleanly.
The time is **12:37**
